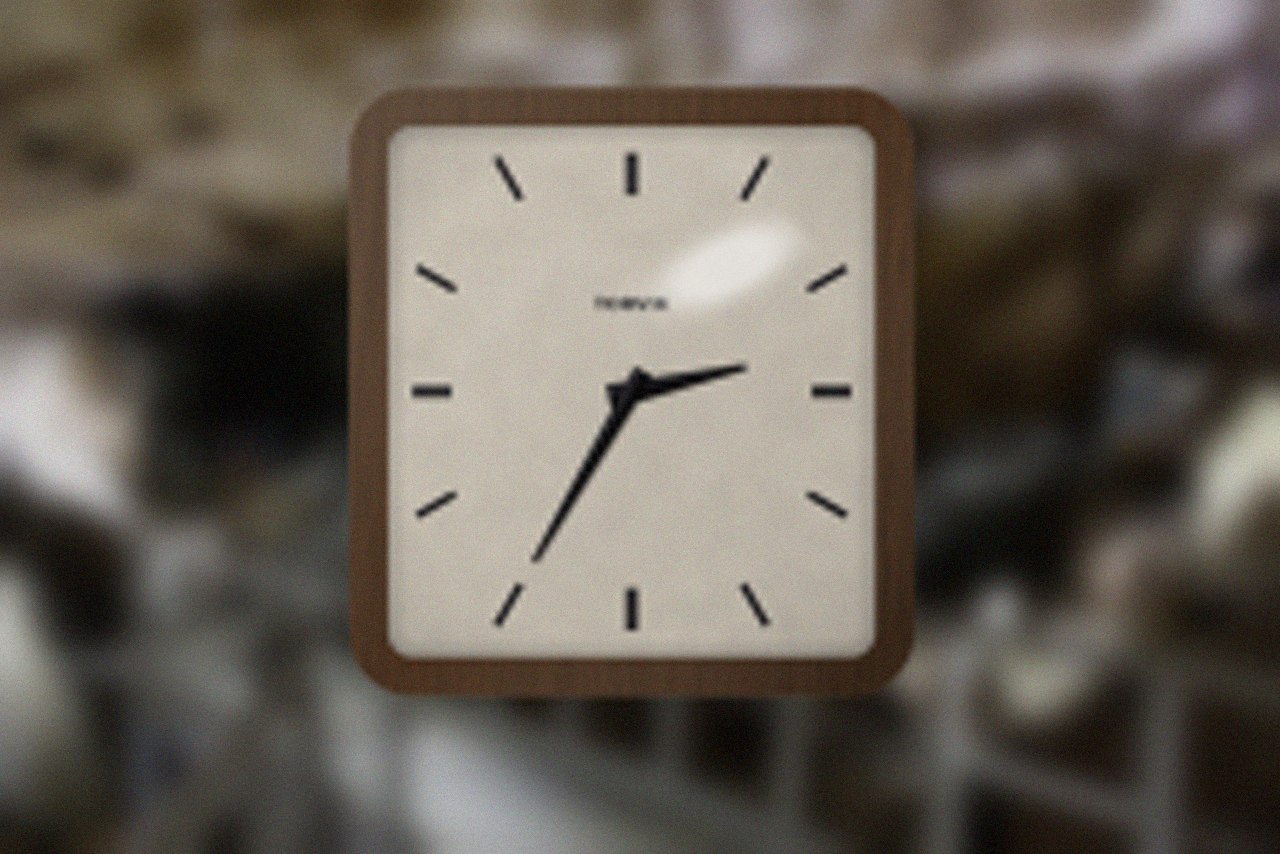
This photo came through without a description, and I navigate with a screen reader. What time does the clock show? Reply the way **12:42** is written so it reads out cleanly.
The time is **2:35**
